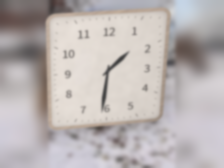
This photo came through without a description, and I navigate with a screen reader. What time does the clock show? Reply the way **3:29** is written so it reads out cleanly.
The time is **1:31**
